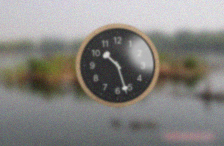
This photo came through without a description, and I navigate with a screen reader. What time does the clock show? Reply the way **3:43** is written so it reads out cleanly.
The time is **10:27**
